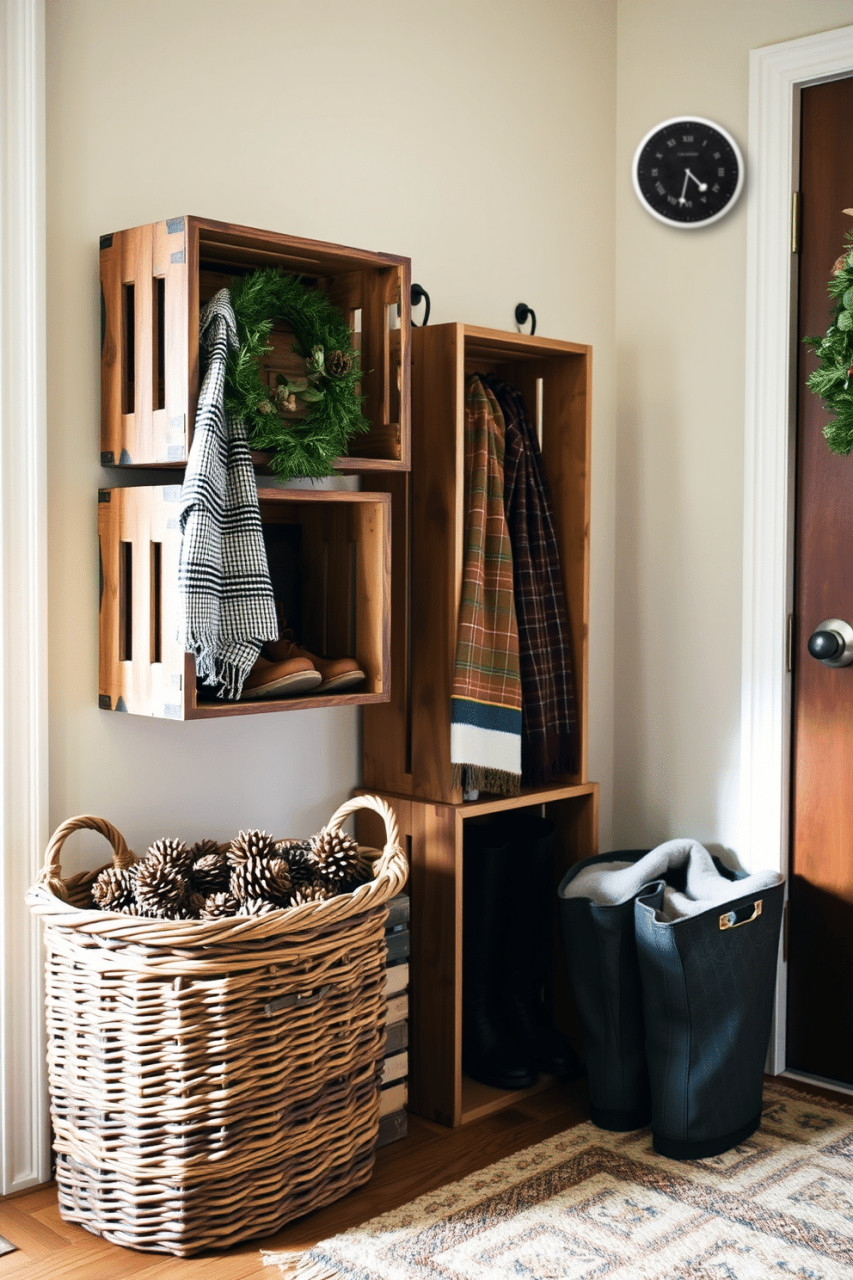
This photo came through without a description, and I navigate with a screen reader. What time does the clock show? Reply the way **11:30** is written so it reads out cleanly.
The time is **4:32**
